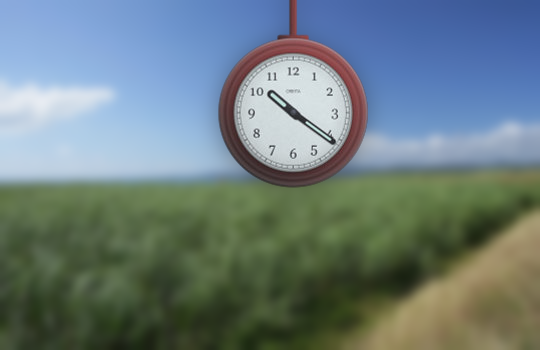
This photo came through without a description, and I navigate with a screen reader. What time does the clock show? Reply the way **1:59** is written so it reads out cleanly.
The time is **10:21**
